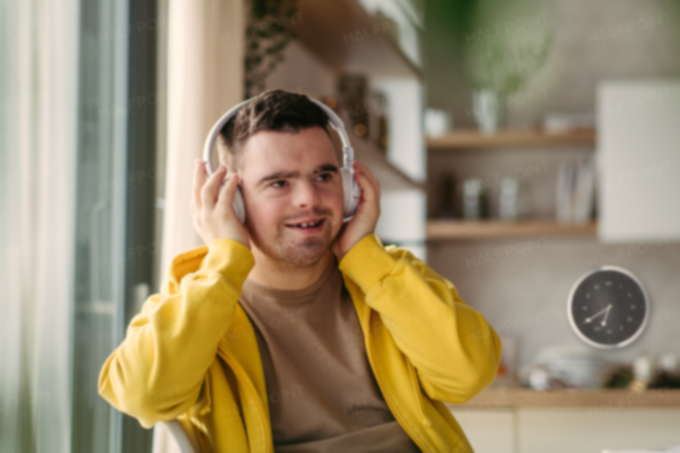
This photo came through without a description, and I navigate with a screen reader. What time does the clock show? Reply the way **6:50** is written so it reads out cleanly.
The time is **6:40**
